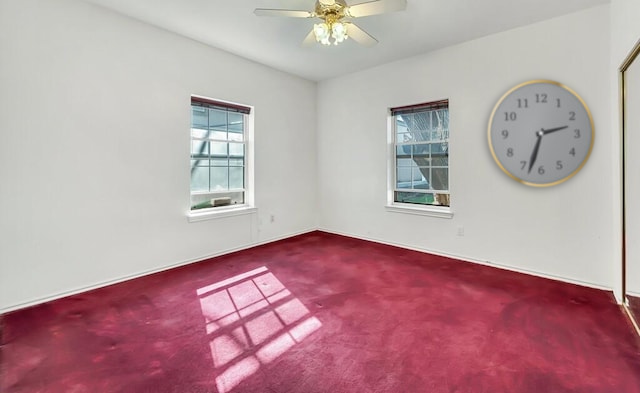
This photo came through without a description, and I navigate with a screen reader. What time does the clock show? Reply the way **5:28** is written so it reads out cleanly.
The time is **2:33**
